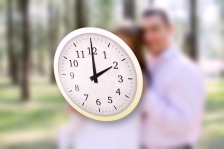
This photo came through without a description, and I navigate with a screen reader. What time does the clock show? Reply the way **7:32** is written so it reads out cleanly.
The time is **2:00**
